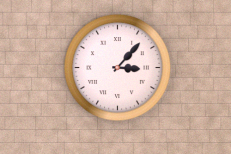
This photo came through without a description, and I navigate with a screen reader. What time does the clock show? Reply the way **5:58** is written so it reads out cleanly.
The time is **3:07**
